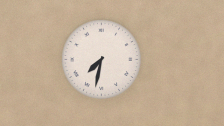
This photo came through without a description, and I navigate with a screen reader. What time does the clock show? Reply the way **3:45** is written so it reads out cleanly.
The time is **7:32**
